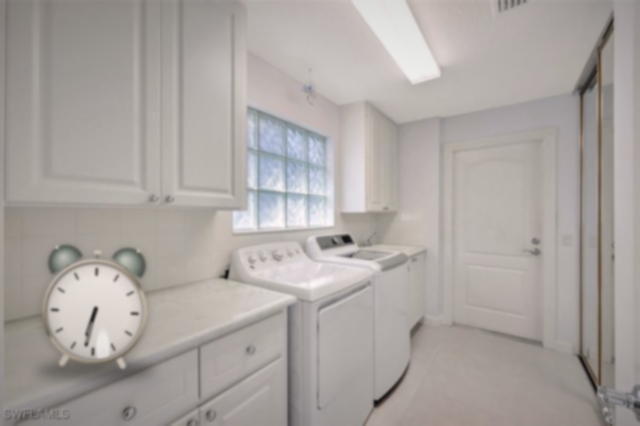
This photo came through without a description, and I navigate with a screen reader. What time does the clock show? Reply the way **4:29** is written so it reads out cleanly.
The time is **6:32**
